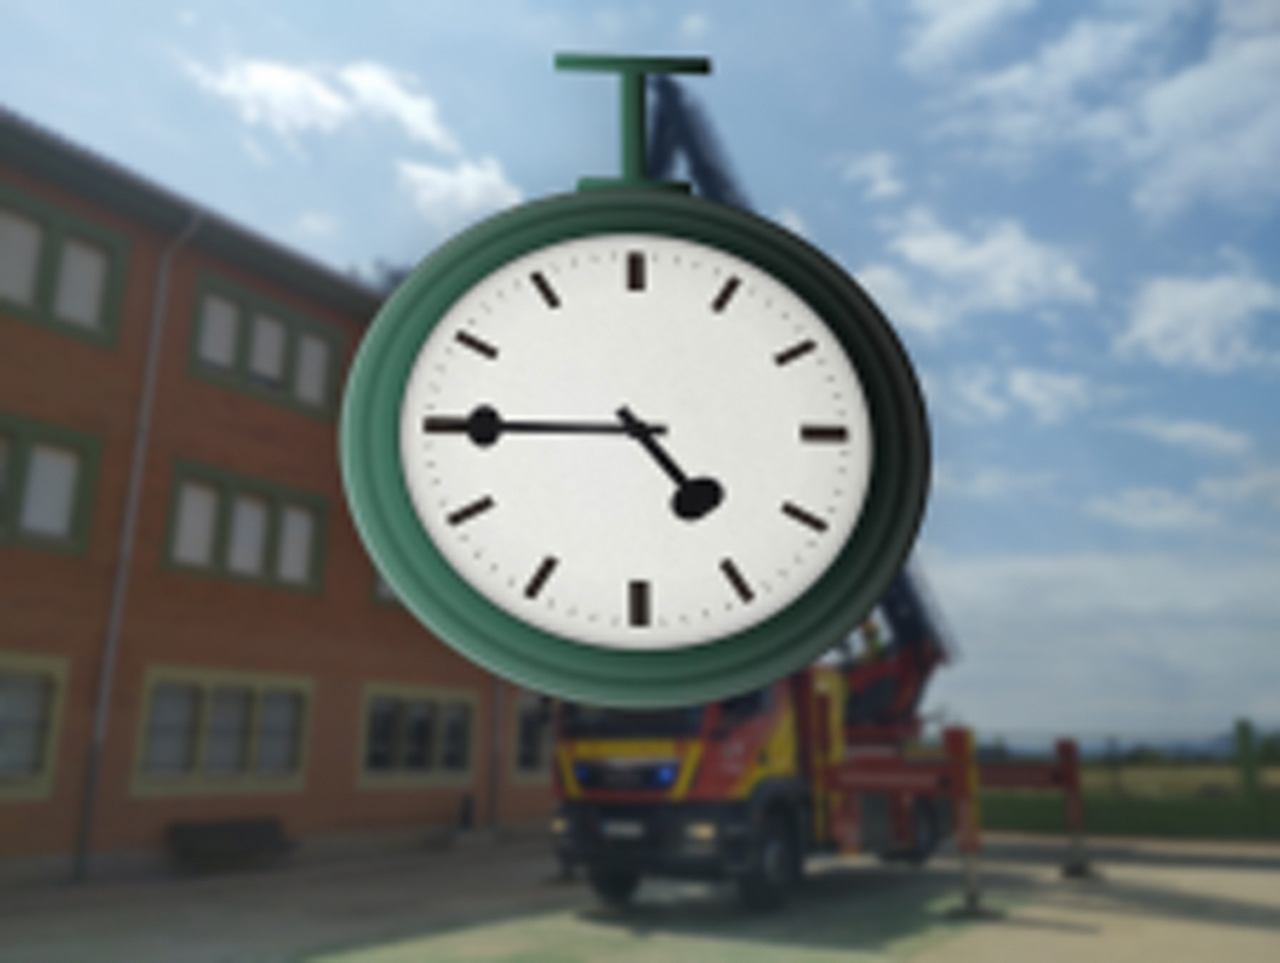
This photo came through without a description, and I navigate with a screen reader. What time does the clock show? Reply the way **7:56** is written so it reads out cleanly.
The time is **4:45**
